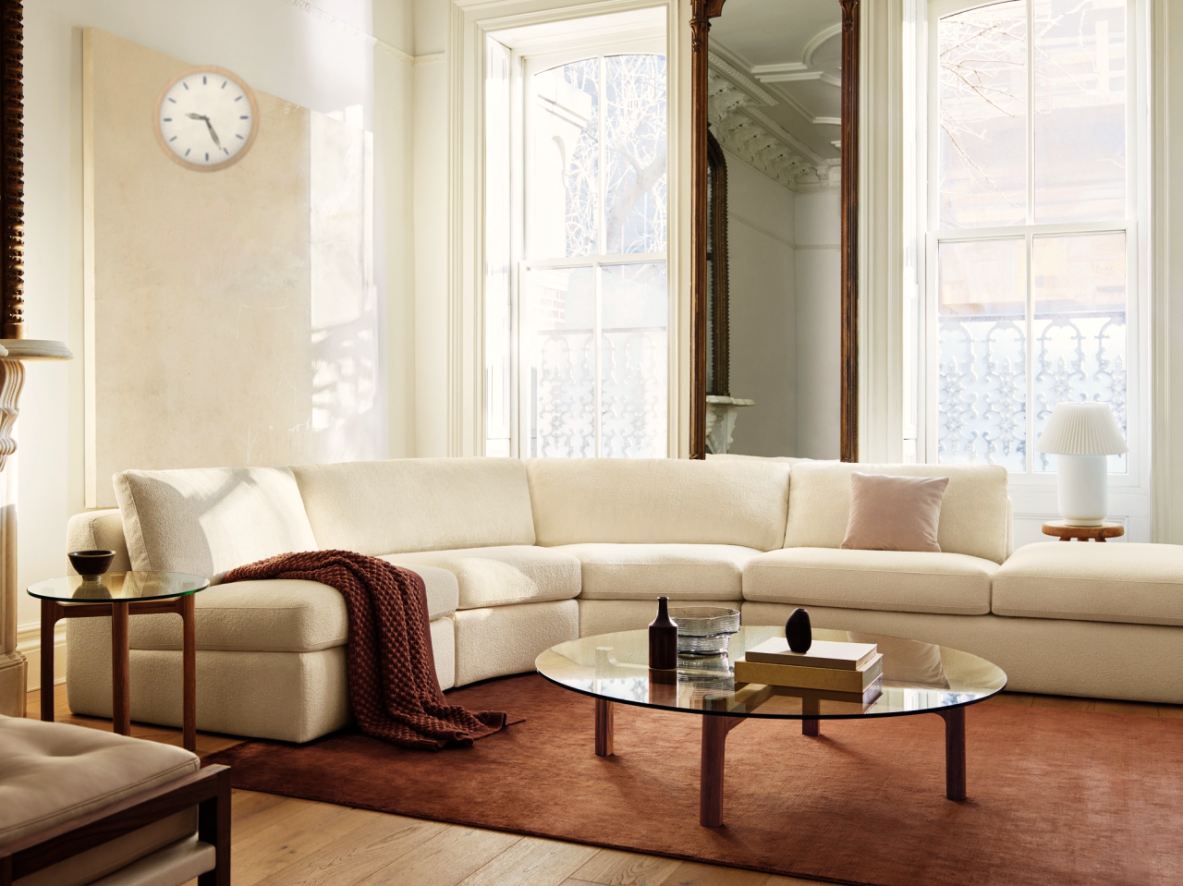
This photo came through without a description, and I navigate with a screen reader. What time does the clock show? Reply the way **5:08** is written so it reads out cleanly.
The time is **9:26**
